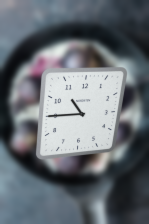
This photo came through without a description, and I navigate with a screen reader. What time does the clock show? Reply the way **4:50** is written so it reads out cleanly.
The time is **10:45**
